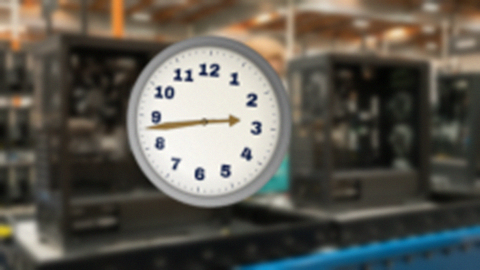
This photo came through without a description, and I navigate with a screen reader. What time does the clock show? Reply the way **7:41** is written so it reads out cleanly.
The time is **2:43**
